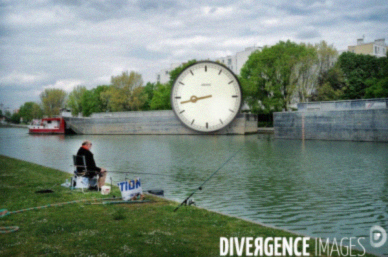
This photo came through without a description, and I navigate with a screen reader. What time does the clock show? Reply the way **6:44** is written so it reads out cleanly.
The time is **8:43**
